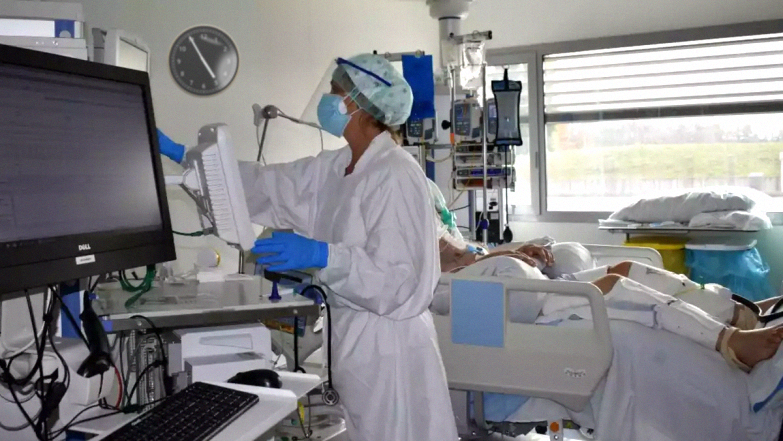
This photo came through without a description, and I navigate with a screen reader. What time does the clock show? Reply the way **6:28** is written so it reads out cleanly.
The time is **4:55**
